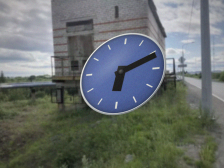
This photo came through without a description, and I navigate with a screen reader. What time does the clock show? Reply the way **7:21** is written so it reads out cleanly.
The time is **6:11**
